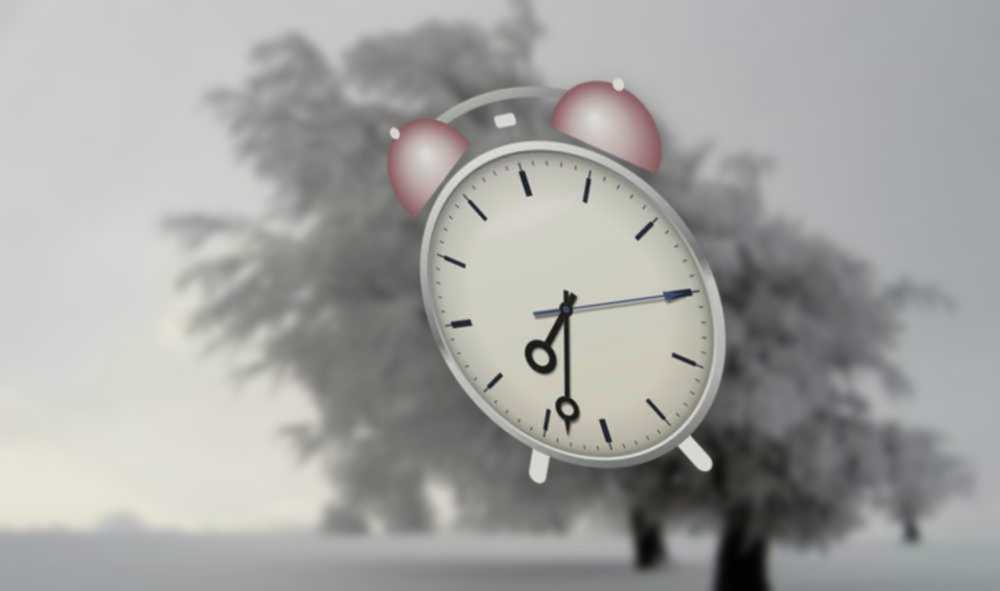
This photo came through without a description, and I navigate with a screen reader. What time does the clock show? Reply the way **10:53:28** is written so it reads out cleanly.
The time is **7:33:15**
